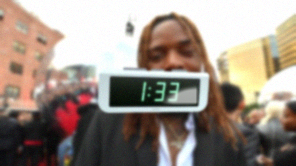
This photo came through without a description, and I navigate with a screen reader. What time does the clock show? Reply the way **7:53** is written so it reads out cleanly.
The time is **1:33**
